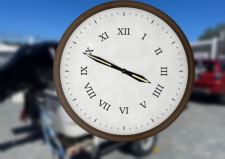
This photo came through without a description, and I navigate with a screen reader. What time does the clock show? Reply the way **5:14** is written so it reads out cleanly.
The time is **3:49**
